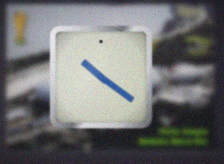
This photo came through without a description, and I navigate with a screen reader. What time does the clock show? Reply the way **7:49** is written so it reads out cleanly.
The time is **10:21**
